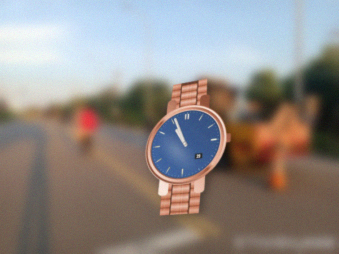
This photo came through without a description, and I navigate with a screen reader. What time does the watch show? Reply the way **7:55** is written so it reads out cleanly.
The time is **10:56**
